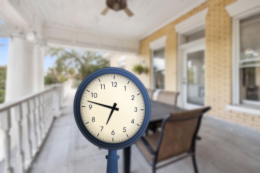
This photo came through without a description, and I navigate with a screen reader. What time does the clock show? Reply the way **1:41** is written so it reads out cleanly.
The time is **6:47**
